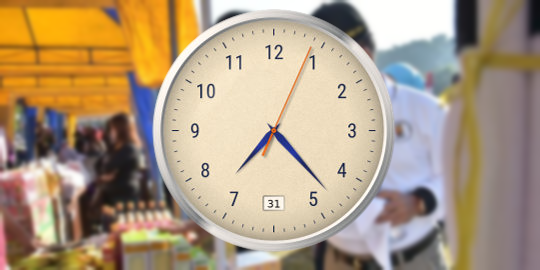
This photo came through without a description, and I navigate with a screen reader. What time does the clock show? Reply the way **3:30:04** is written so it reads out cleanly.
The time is **7:23:04**
